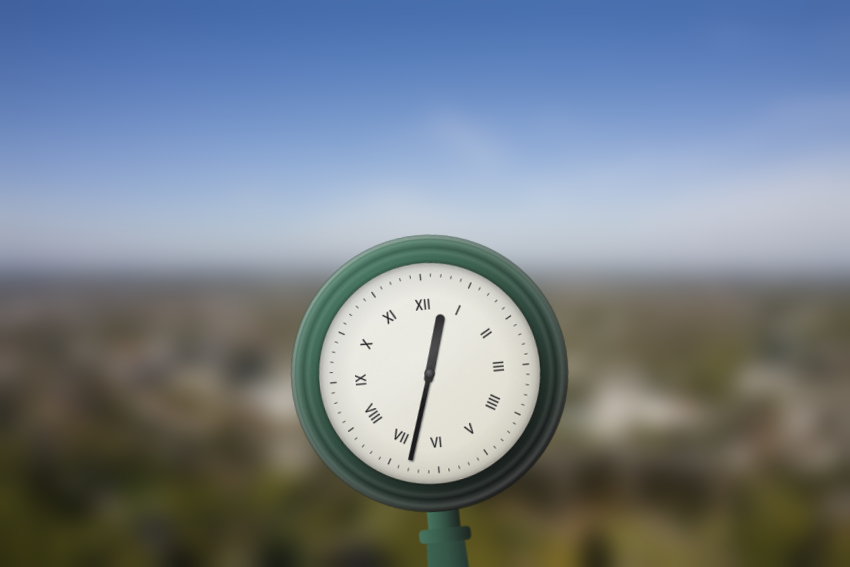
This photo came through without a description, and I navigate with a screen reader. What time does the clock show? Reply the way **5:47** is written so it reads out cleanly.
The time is **12:33**
